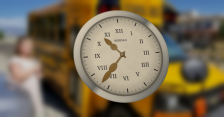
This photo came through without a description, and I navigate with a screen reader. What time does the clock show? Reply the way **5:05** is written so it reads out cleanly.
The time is **10:37**
